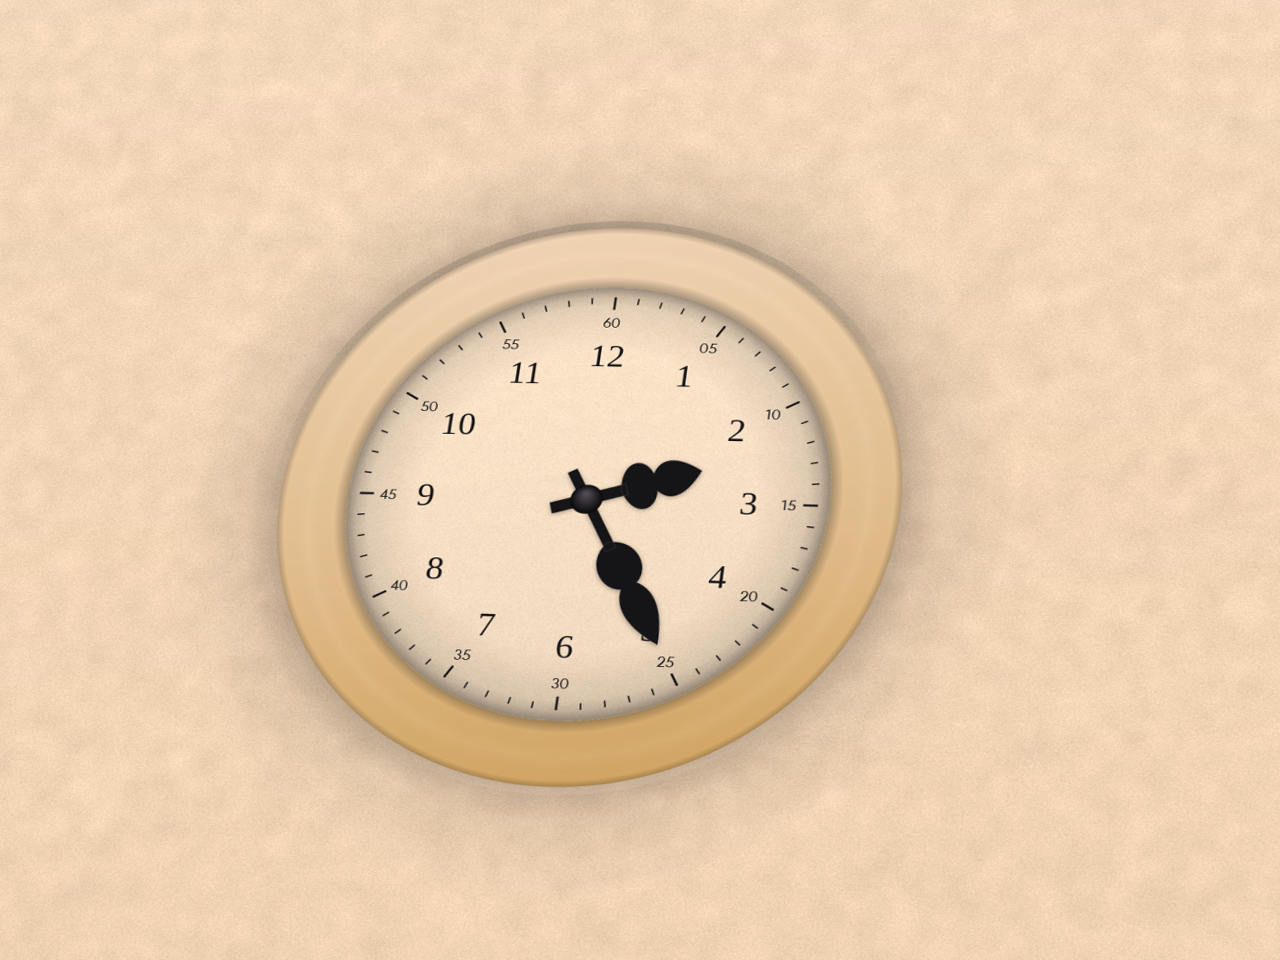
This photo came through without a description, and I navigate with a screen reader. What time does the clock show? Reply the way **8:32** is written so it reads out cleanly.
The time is **2:25**
